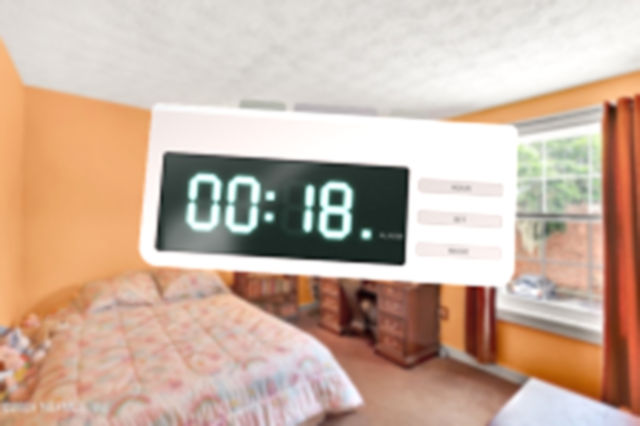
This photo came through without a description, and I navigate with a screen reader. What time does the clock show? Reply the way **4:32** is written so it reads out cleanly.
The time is **0:18**
